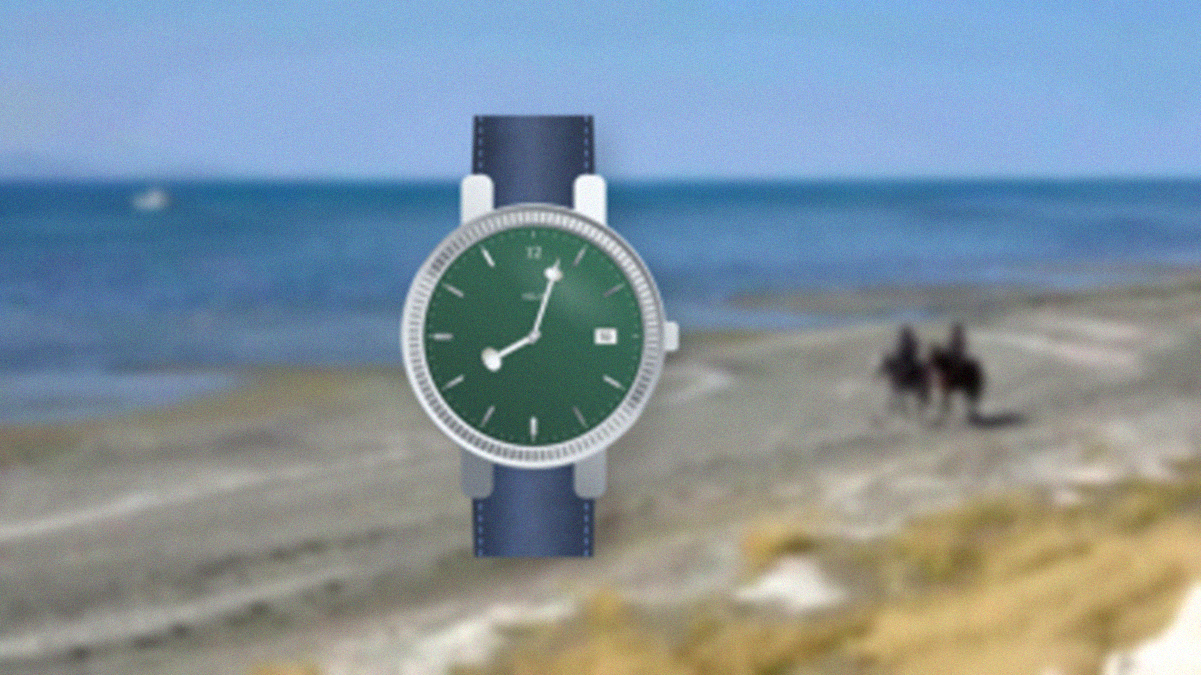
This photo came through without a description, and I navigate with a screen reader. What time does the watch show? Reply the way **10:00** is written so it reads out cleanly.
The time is **8:03**
